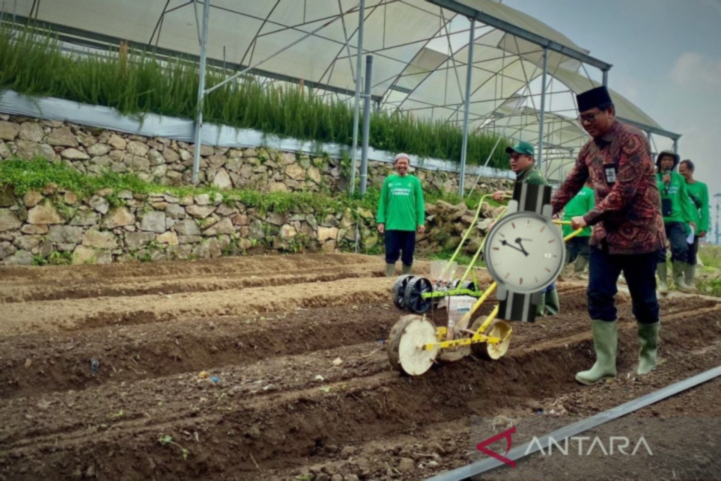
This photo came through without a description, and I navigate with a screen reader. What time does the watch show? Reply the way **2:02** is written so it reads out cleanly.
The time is **10:48**
